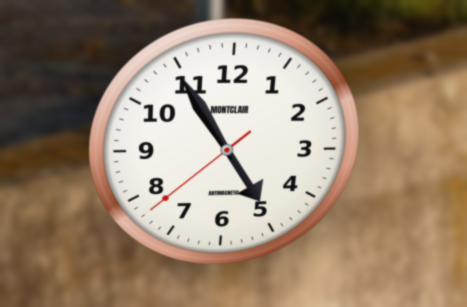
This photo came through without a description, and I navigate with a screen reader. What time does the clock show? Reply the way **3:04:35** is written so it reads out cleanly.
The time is **4:54:38**
